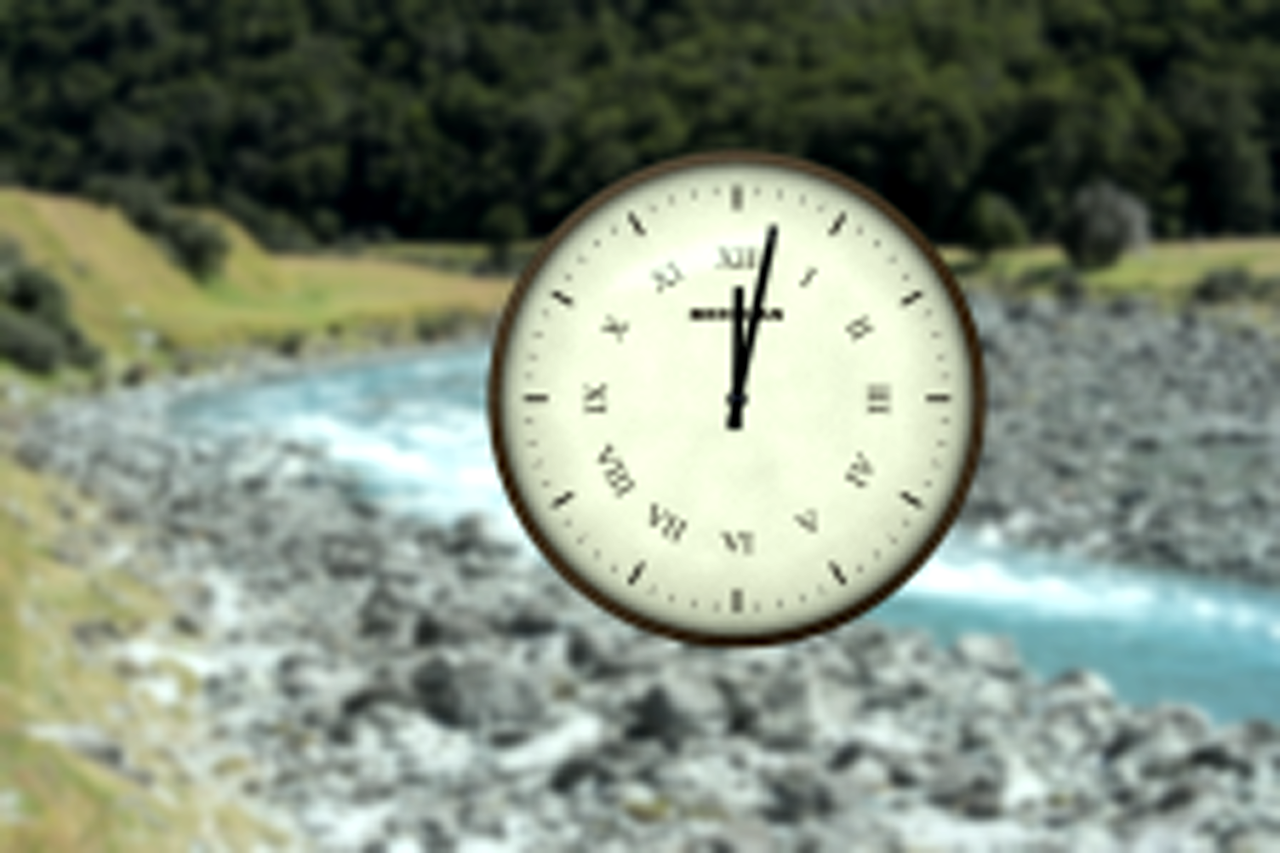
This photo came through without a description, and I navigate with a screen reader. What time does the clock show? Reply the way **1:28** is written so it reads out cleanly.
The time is **12:02**
